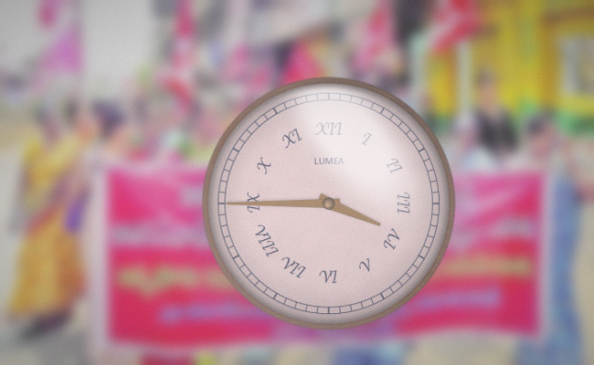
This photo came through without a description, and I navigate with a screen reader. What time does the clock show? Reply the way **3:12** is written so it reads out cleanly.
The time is **3:45**
